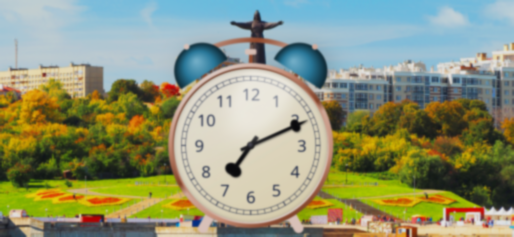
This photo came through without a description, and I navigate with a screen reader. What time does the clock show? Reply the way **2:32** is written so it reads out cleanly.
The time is **7:11**
